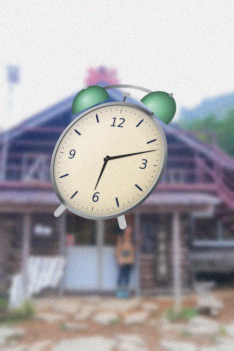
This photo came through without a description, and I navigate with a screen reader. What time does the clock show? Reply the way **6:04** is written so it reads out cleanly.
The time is **6:12**
